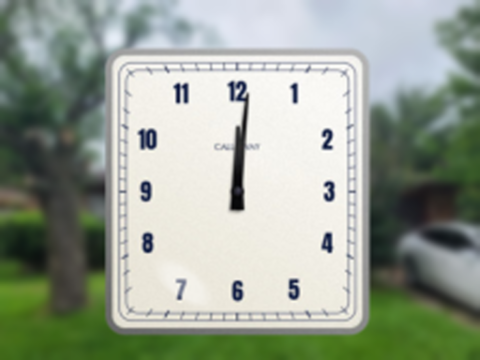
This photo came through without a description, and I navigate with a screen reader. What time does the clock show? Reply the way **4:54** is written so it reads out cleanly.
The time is **12:01**
